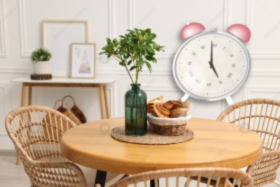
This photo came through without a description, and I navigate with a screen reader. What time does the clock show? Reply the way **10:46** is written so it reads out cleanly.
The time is **4:59**
